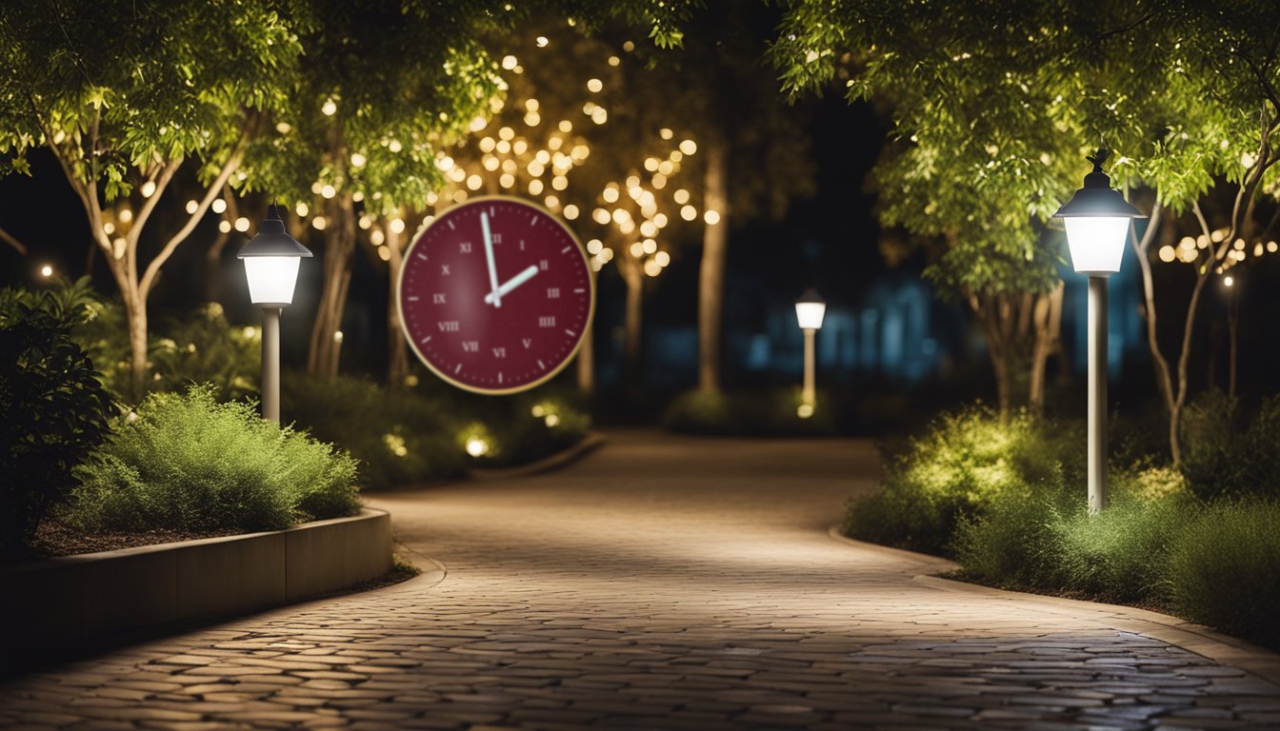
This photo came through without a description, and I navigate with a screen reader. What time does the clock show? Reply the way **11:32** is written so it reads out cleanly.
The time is **1:59**
